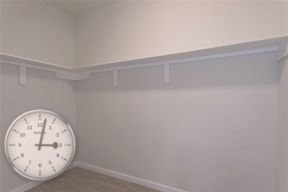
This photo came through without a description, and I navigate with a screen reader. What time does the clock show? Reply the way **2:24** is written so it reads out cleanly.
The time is **3:02**
